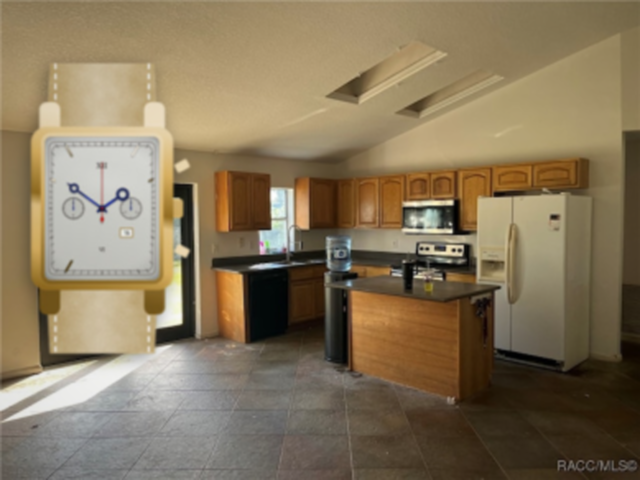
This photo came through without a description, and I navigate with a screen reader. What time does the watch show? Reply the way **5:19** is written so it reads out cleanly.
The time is **1:51**
